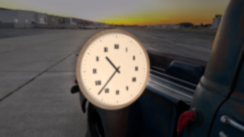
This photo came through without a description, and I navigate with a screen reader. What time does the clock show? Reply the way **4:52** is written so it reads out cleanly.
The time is **10:37**
